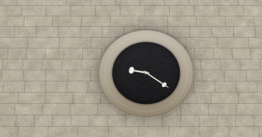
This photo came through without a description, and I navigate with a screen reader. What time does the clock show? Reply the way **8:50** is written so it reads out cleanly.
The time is **9:21**
